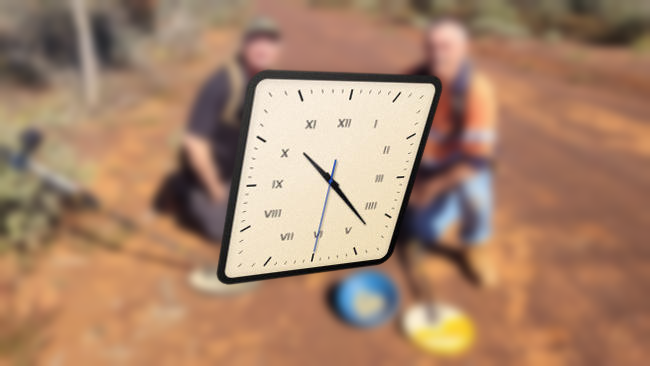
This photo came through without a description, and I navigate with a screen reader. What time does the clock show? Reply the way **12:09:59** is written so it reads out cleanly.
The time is **10:22:30**
